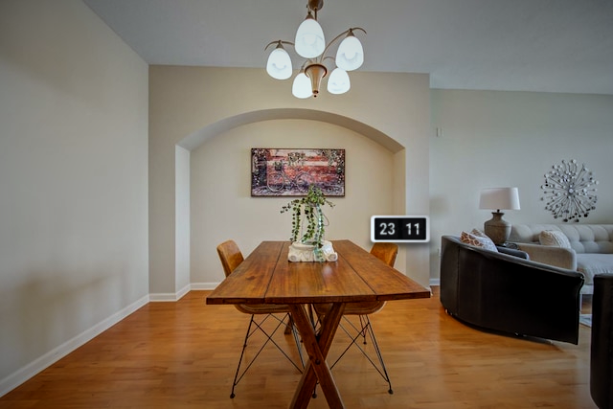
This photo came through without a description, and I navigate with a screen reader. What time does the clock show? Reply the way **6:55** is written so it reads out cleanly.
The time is **23:11**
